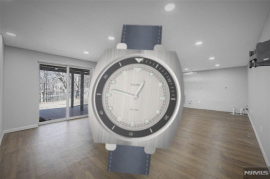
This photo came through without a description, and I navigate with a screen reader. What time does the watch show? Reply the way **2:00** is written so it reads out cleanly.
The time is **12:47**
